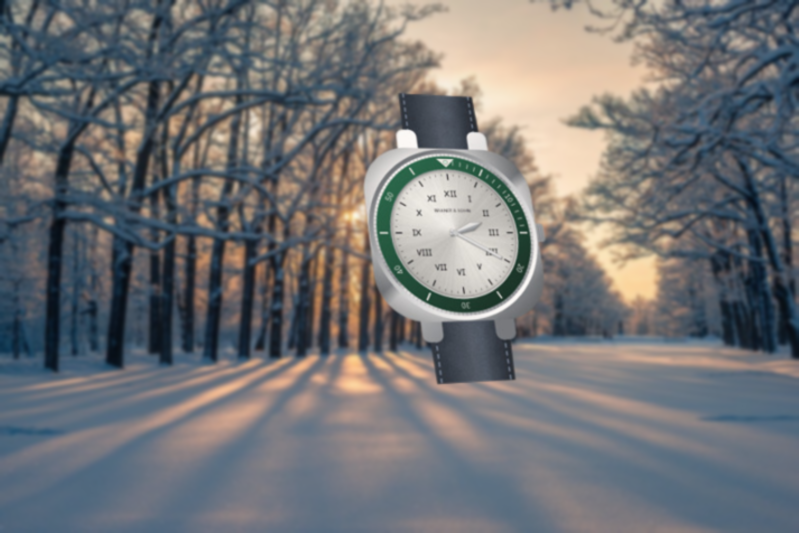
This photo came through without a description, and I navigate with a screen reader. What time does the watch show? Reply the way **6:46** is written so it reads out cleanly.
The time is **2:20**
